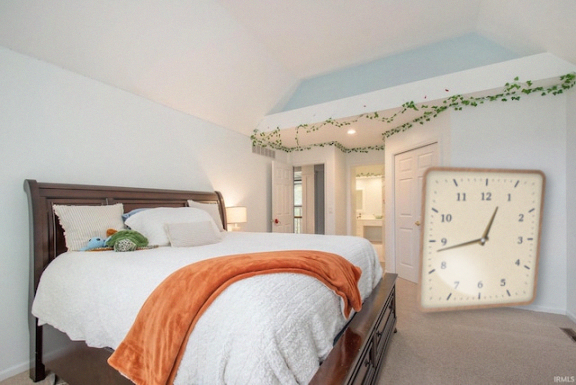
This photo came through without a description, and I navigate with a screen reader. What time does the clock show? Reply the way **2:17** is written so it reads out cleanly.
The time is **12:43**
